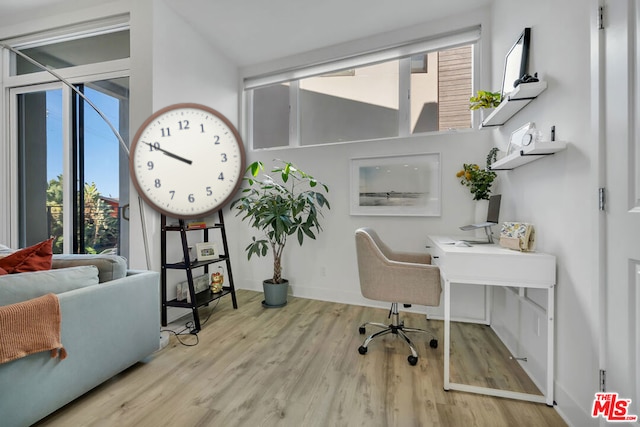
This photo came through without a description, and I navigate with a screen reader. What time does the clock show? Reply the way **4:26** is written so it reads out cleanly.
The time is **9:50**
